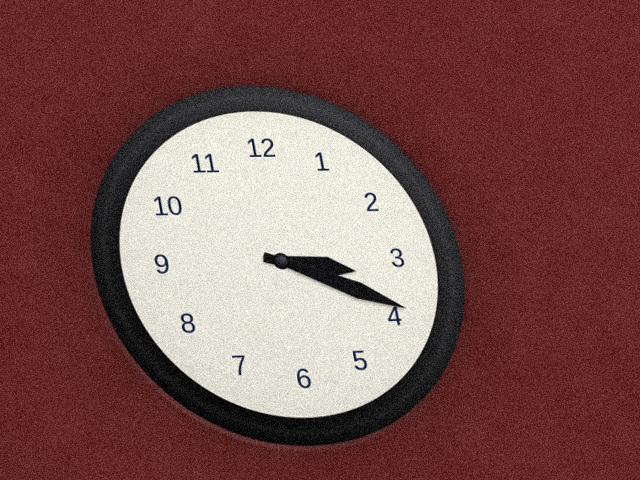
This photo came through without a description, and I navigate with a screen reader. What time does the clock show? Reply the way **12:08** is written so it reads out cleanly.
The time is **3:19**
